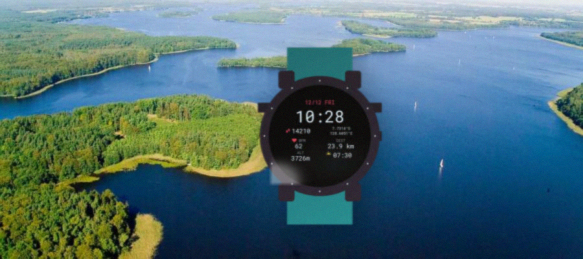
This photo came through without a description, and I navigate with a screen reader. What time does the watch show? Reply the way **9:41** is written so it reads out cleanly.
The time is **10:28**
